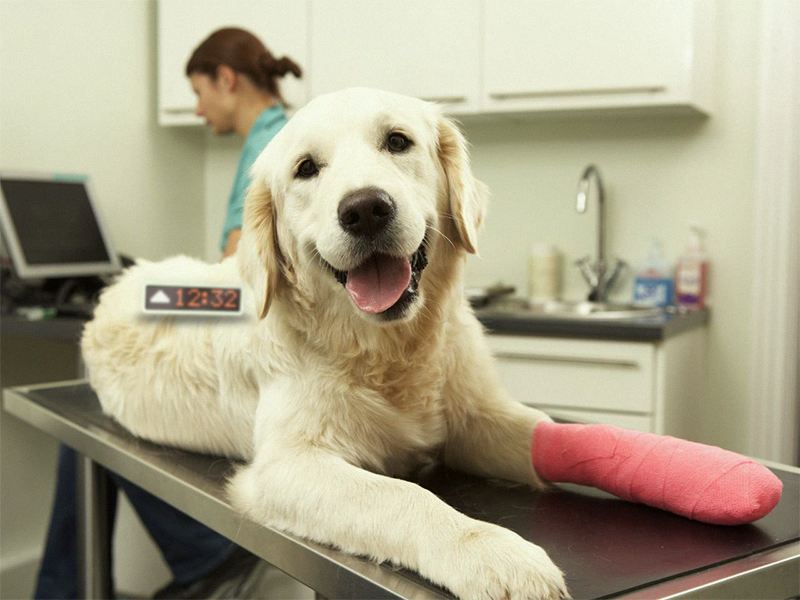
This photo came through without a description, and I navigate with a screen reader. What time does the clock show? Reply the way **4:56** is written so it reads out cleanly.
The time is **12:32**
